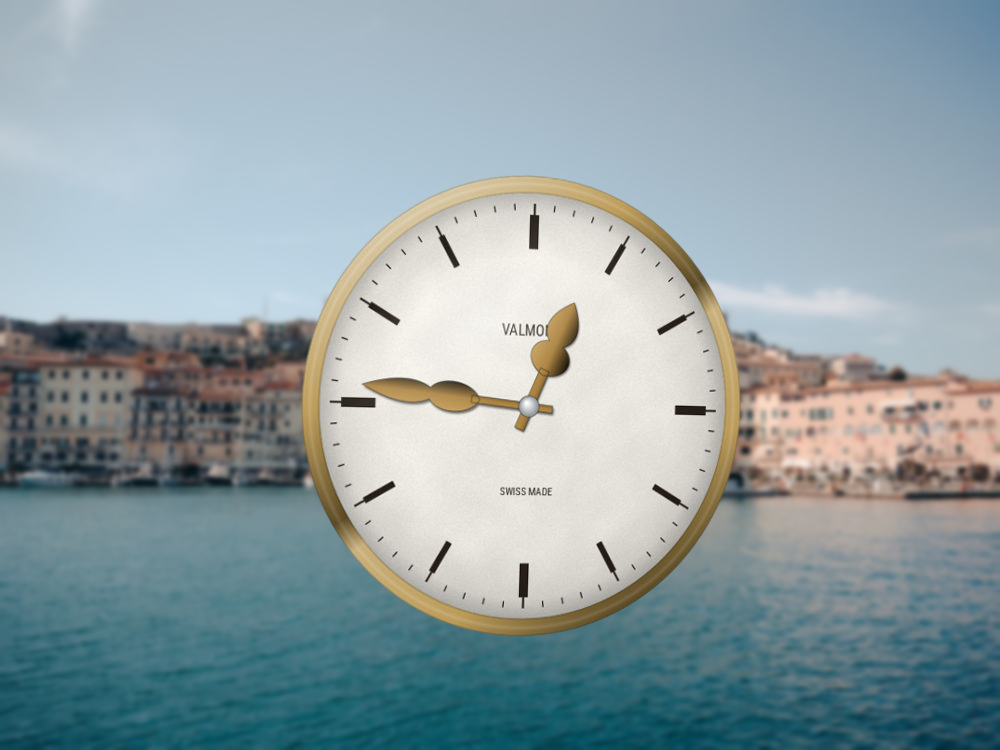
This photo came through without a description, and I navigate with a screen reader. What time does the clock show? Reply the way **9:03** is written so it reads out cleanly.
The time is **12:46**
